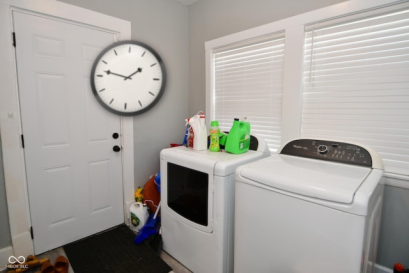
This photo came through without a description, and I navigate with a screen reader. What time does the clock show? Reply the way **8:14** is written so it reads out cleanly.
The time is **1:47**
